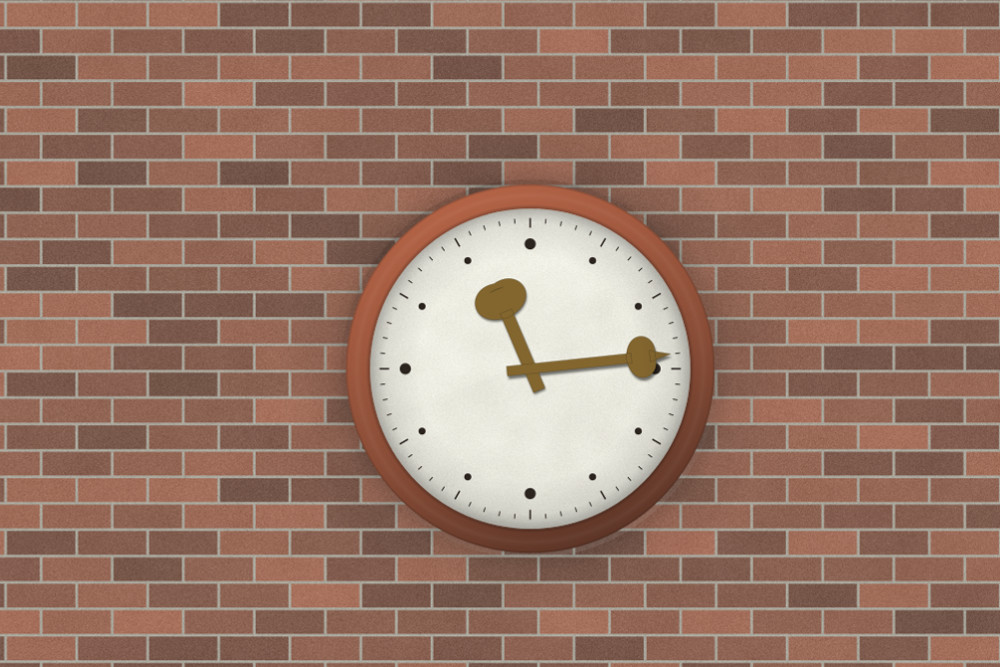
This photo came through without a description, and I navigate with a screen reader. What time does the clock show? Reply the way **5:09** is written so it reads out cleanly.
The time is **11:14**
